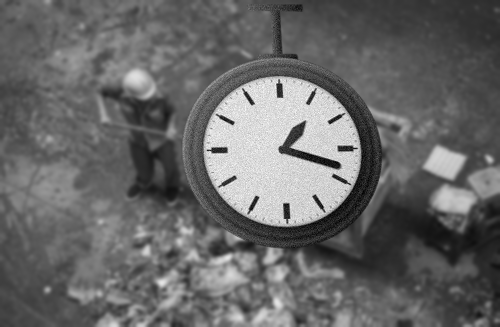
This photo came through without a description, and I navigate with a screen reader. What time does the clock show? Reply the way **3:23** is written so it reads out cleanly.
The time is **1:18**
